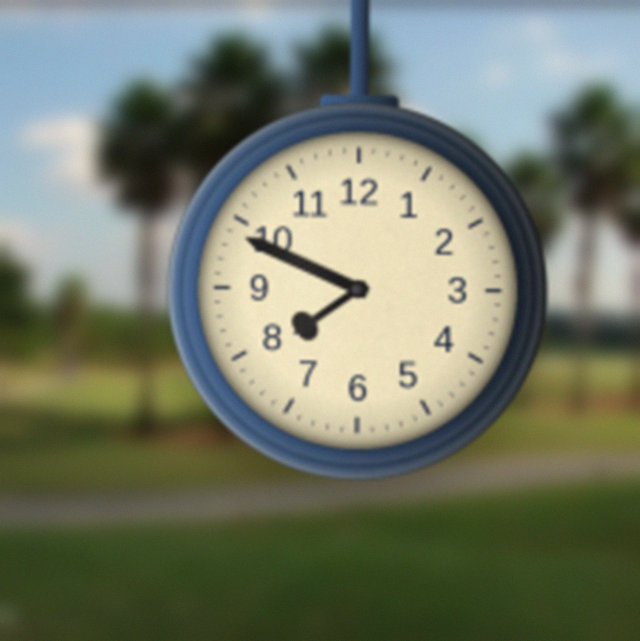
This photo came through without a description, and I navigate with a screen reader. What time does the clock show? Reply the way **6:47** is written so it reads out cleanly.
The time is **7:49**
